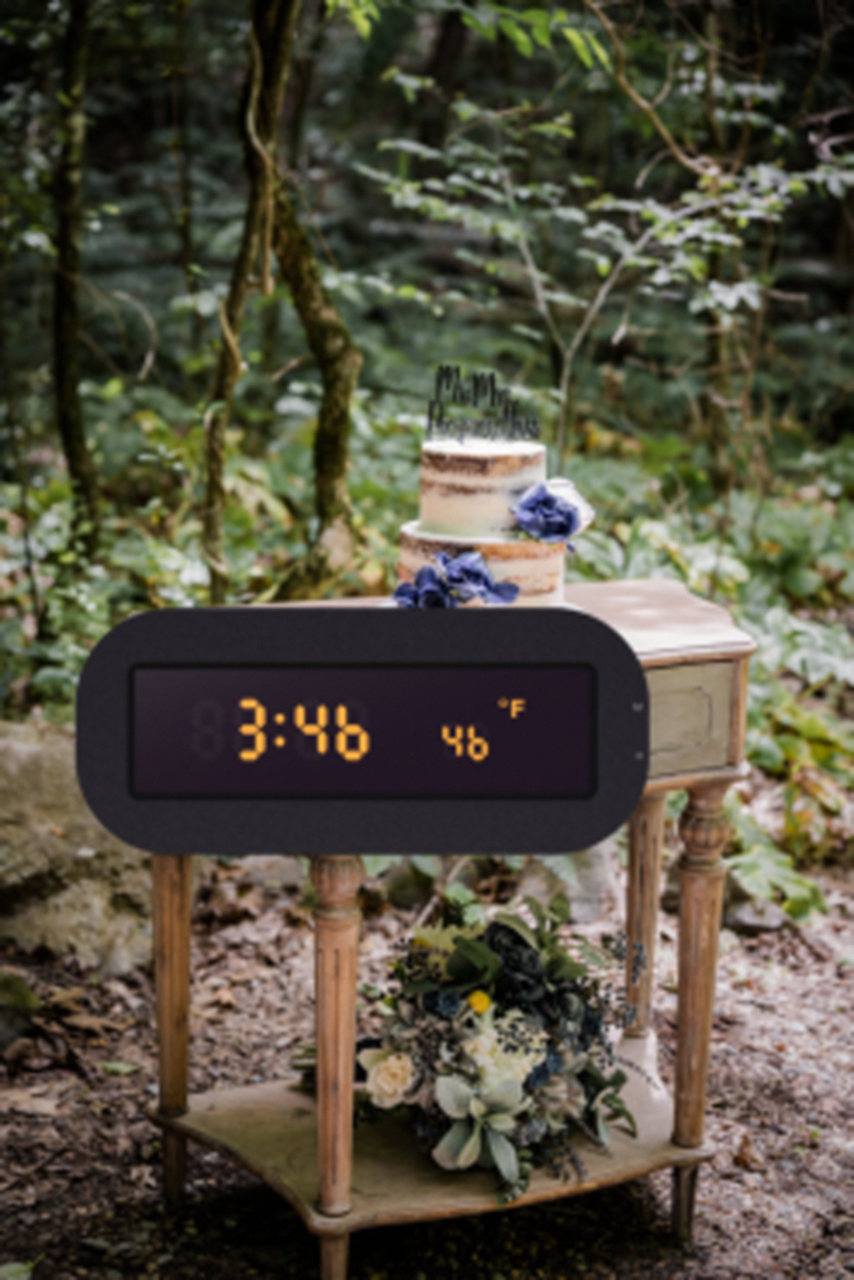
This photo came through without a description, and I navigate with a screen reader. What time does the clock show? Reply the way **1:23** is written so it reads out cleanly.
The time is **3:46**
